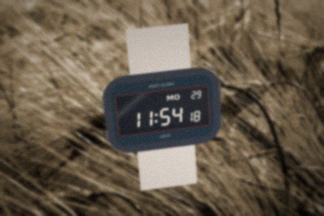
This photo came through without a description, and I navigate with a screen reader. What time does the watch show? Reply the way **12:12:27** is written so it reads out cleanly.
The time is **11:54:18**
